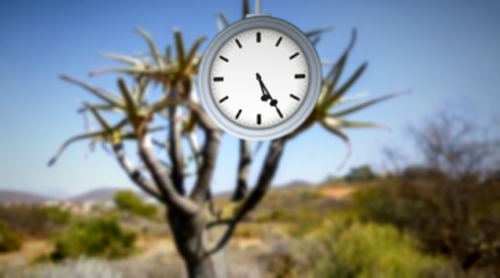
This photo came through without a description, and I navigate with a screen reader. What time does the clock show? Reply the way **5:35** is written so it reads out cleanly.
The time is **5:25**
